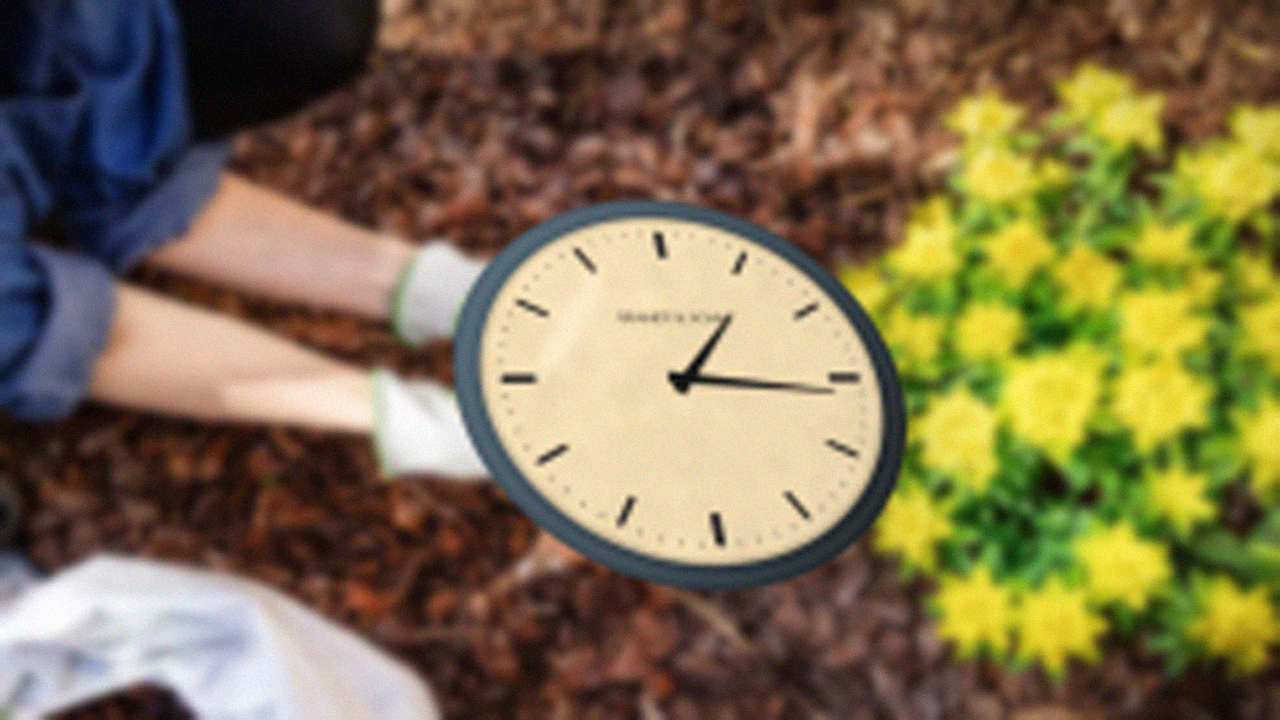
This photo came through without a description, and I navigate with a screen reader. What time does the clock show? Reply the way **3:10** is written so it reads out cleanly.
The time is **1:16**
